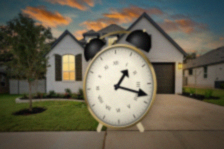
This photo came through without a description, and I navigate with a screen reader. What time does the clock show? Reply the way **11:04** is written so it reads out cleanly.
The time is **1:18**
